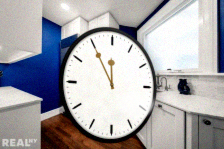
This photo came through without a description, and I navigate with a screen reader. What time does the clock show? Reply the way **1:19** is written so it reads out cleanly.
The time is **11:55**
